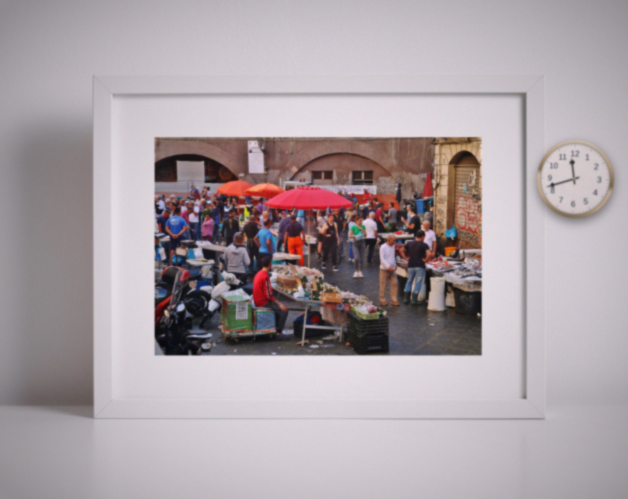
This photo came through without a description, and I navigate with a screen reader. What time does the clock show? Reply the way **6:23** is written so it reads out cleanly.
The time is **11:42**
